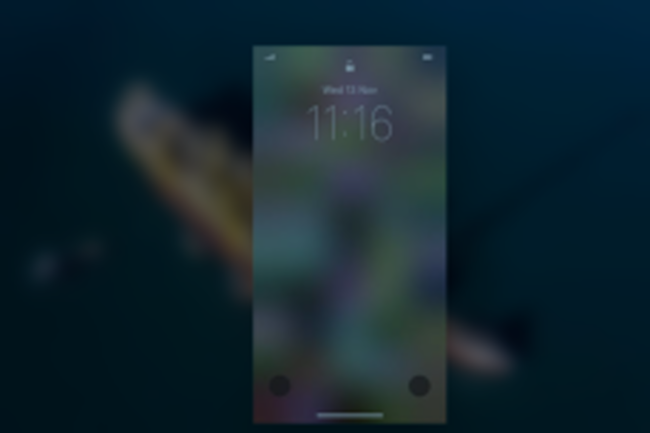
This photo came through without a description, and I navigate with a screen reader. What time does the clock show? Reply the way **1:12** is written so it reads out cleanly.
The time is **11:16**
